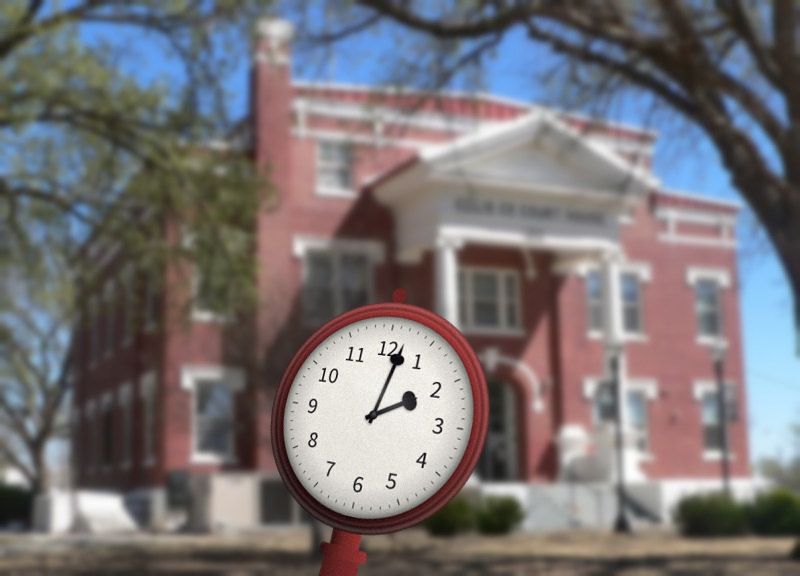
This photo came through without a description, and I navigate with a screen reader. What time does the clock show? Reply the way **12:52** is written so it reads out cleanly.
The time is **2:02**
